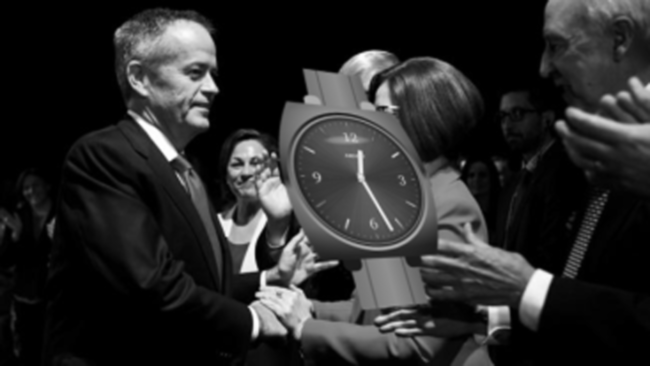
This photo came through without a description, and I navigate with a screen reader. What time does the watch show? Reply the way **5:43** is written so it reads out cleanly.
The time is **12:27**
